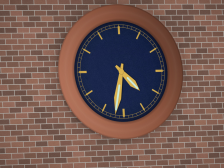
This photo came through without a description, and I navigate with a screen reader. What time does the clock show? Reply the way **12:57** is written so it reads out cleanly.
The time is **4:32**
